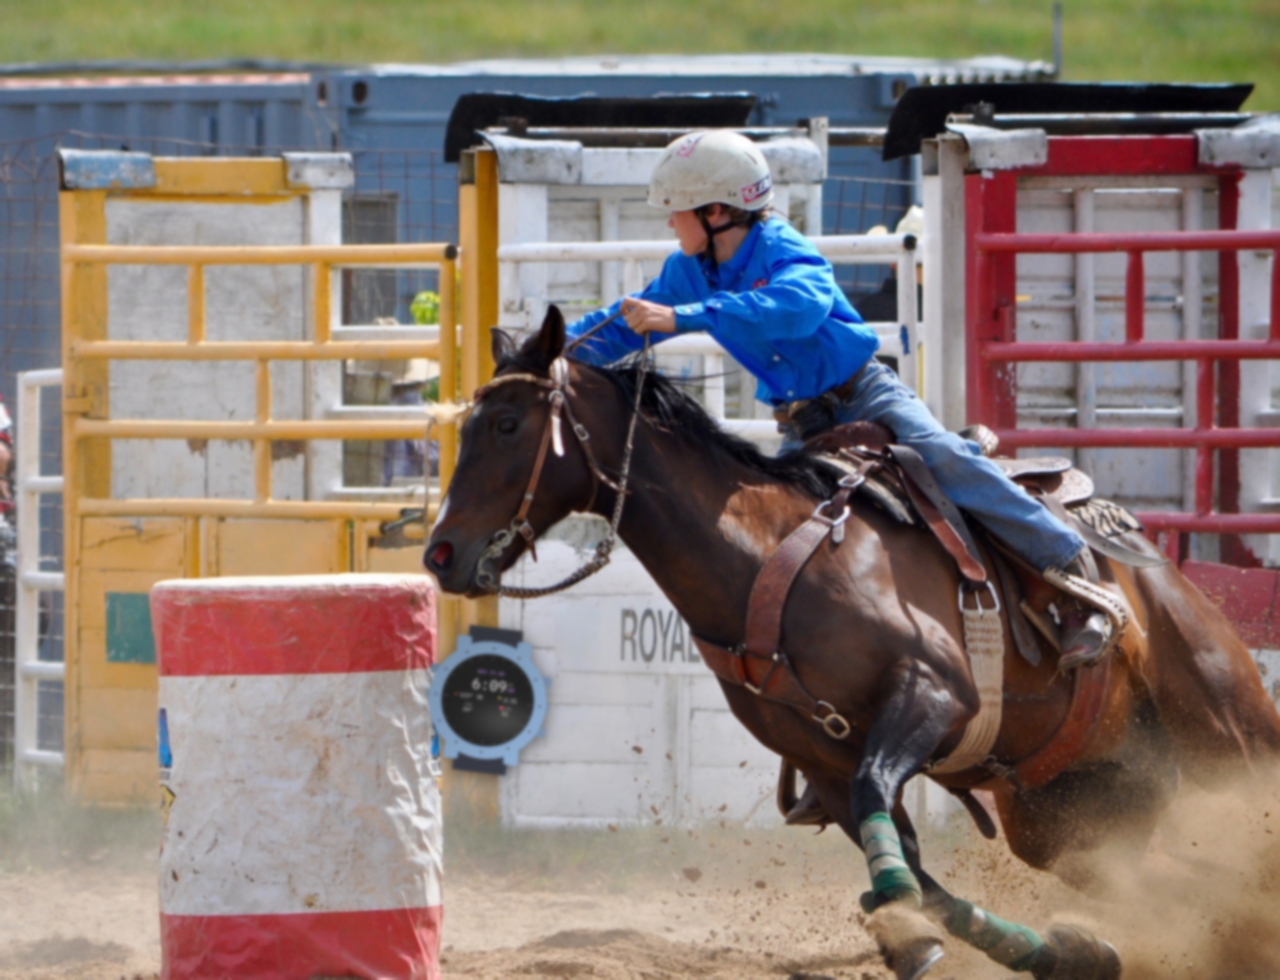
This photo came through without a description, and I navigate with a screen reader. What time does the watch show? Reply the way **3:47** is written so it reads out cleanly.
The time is **6:09**
